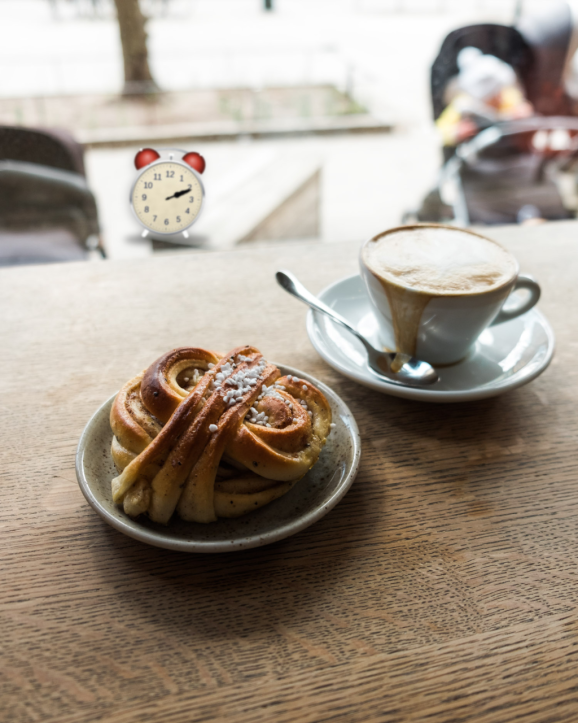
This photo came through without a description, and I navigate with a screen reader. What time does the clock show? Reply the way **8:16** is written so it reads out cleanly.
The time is **2:11**
